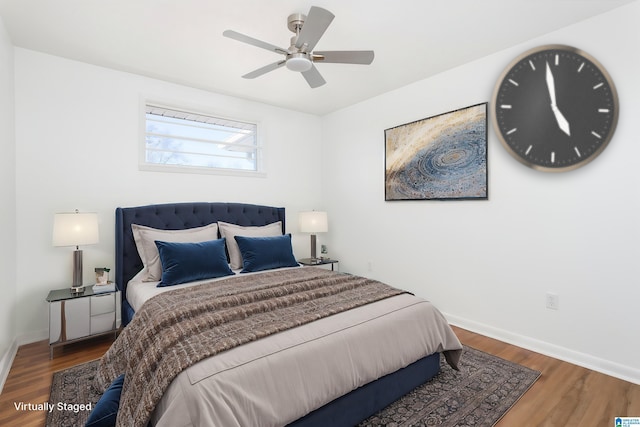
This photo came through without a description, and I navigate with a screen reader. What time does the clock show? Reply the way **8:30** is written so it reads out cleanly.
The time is **4:58**
